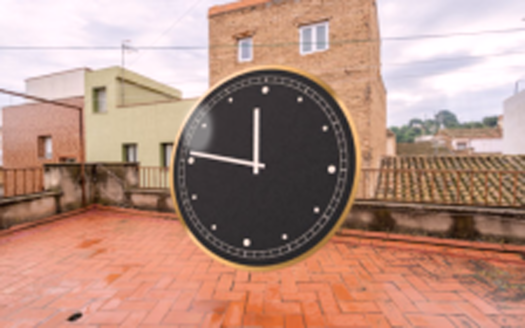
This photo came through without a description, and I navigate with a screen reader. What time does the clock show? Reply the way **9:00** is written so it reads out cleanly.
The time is **11:46**
